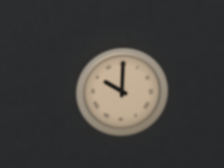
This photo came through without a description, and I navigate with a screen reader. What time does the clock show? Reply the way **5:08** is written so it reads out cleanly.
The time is **10:00**
